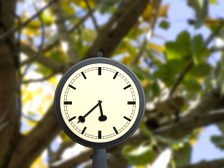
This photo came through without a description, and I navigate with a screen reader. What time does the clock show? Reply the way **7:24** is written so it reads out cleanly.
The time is **5:38**
